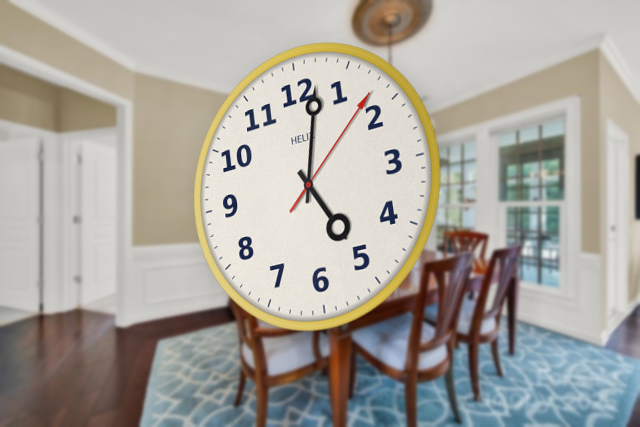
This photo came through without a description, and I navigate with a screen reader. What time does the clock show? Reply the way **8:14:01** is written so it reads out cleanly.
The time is **5:02:08**
